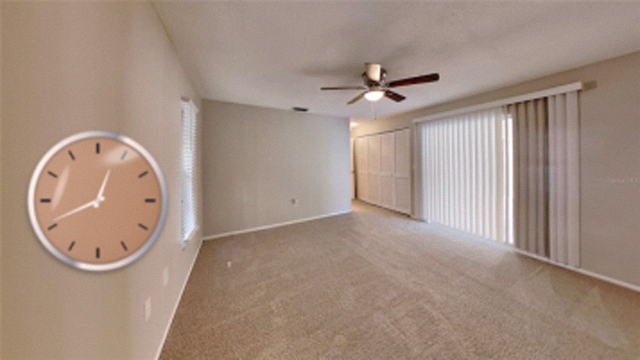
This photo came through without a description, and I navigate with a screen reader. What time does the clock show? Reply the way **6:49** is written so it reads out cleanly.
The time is **12:41**
